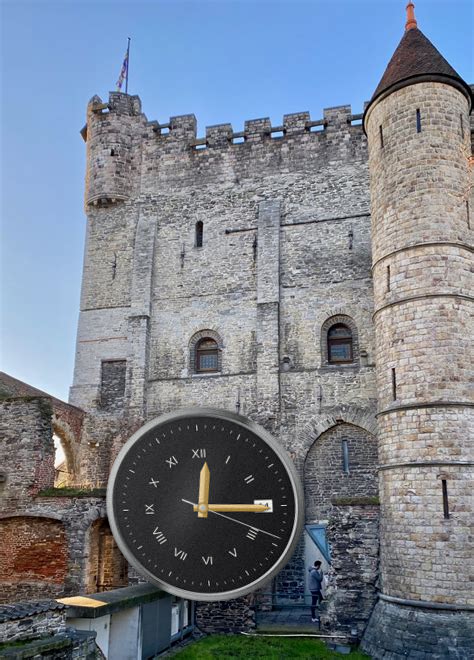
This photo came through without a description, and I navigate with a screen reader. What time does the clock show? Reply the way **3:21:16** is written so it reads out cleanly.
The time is **12:15:19**
